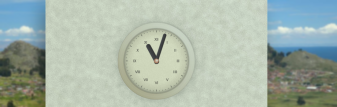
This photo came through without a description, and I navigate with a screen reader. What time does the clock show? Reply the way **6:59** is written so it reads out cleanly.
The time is **11:03**
